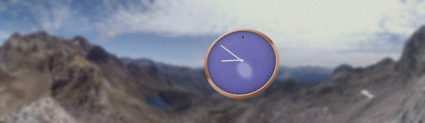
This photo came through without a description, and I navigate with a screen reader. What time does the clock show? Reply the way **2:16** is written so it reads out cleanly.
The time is **8:51**
